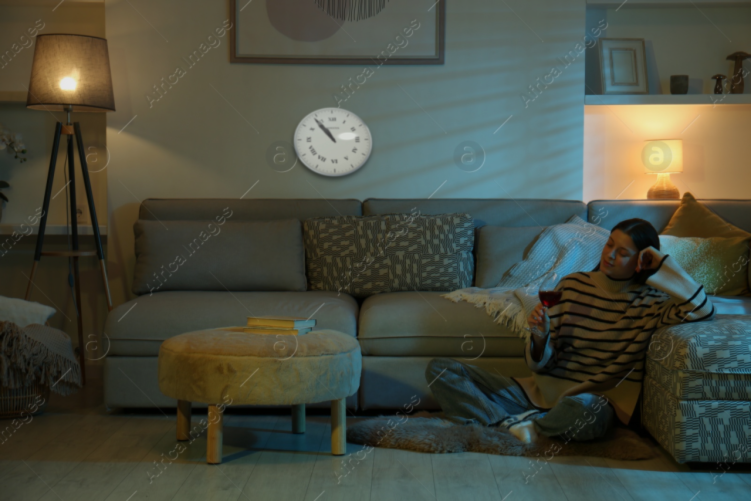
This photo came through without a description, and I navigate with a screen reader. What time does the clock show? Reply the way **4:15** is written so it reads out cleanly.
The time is **10:54**
